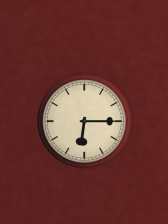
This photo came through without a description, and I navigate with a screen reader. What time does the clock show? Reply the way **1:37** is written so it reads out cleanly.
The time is **6:15**
